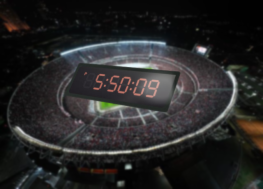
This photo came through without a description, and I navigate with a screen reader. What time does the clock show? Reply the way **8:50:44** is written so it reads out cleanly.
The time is **5:50:09**
